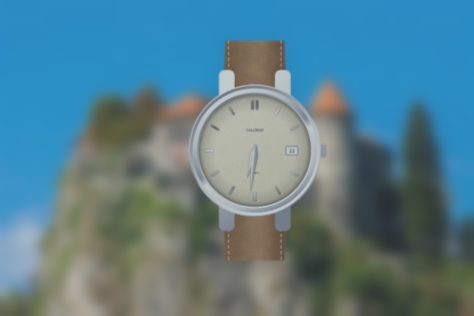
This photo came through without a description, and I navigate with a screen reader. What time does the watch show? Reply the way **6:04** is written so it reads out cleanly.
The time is **6:31**
